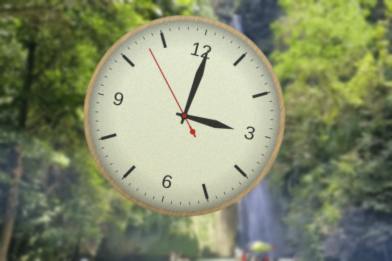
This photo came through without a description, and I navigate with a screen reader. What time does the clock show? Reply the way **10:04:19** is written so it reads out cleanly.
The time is **3:00:53**
